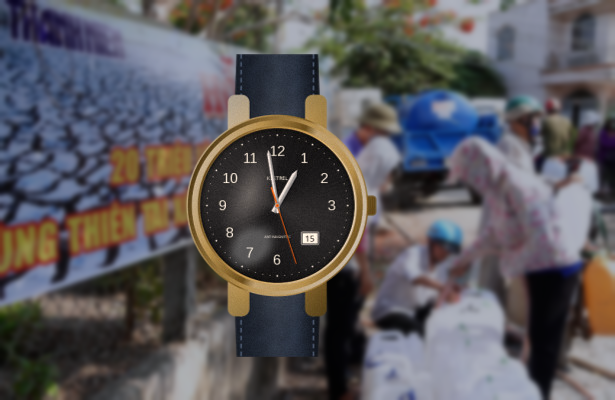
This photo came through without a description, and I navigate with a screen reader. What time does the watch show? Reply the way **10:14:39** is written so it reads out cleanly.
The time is **12:58:27**
